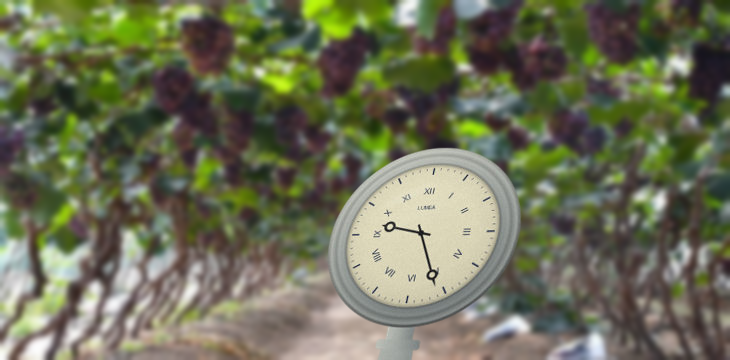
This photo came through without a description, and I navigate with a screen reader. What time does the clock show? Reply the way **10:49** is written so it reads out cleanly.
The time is **9:26**
